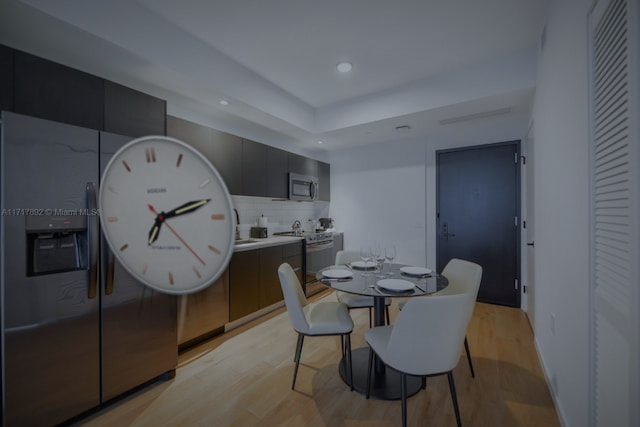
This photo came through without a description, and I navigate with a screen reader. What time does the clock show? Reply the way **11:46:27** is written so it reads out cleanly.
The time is **7:12:23**
